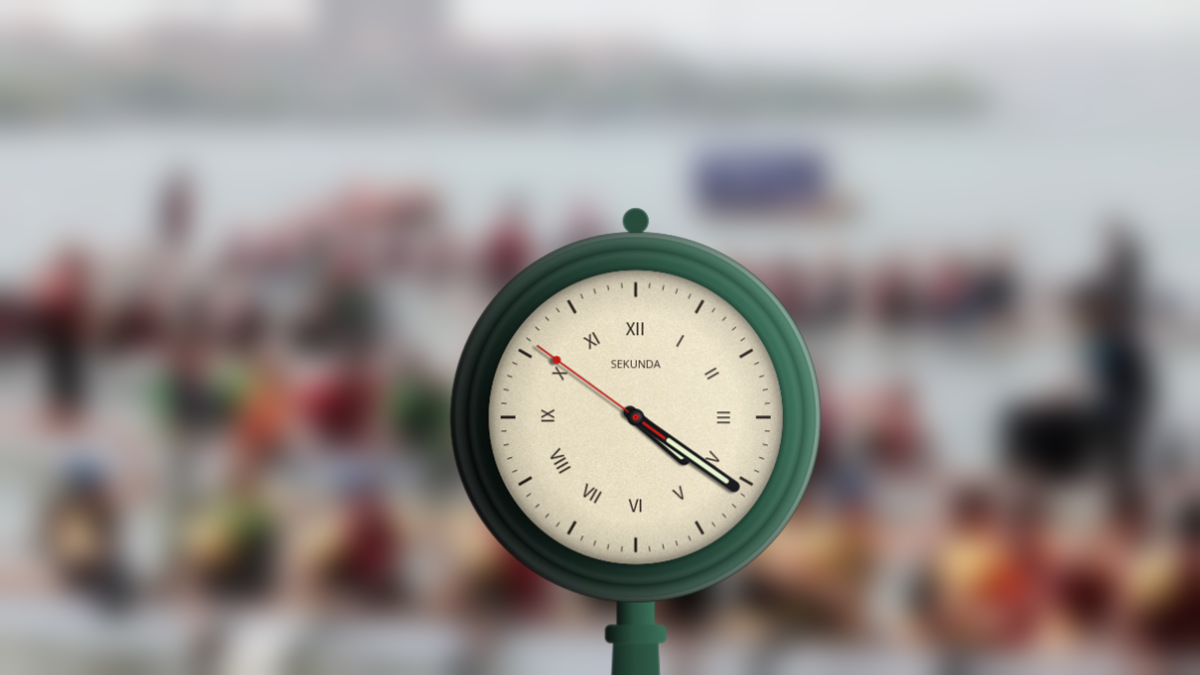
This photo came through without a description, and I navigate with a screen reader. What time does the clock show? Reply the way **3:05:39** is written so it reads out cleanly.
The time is **4:20:51**
